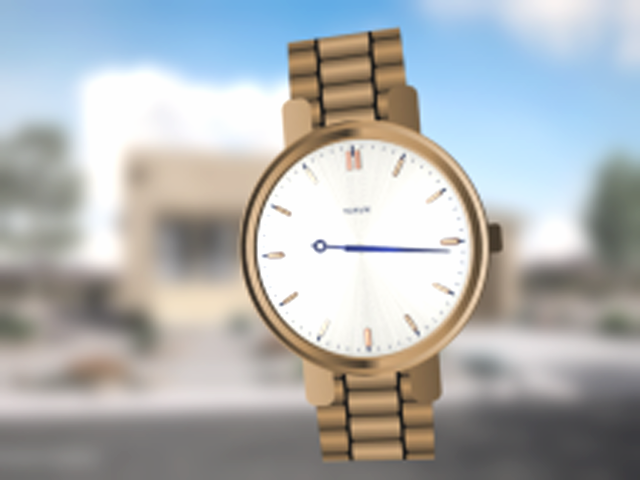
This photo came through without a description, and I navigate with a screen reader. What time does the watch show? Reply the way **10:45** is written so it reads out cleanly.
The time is **9:16**
